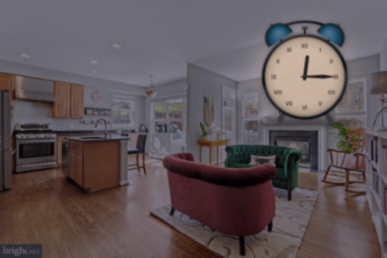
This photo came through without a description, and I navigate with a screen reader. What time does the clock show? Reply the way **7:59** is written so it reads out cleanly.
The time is **12:15**
